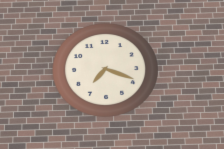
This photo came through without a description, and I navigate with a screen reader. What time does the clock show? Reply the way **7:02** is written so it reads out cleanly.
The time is **7:19**
